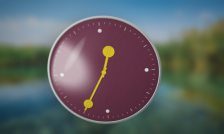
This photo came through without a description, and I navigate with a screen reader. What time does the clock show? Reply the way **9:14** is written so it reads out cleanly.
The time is **12:35**
